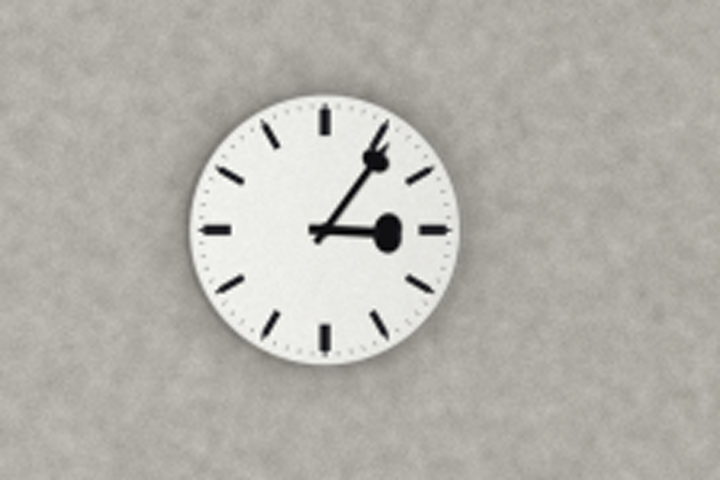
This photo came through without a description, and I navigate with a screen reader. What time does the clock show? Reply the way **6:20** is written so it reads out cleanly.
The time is **3:06**
